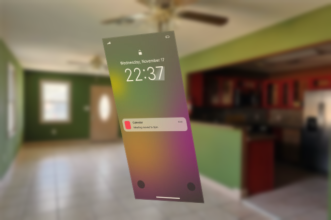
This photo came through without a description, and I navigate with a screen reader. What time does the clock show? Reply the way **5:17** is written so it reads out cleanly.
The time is **22:37**
